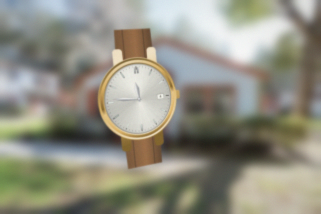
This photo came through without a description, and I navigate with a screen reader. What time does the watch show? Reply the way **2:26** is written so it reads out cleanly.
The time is **11:46**
